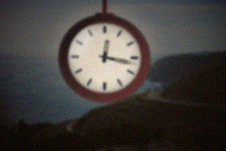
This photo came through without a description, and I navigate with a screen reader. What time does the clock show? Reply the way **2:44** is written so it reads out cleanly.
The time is **12:17**
